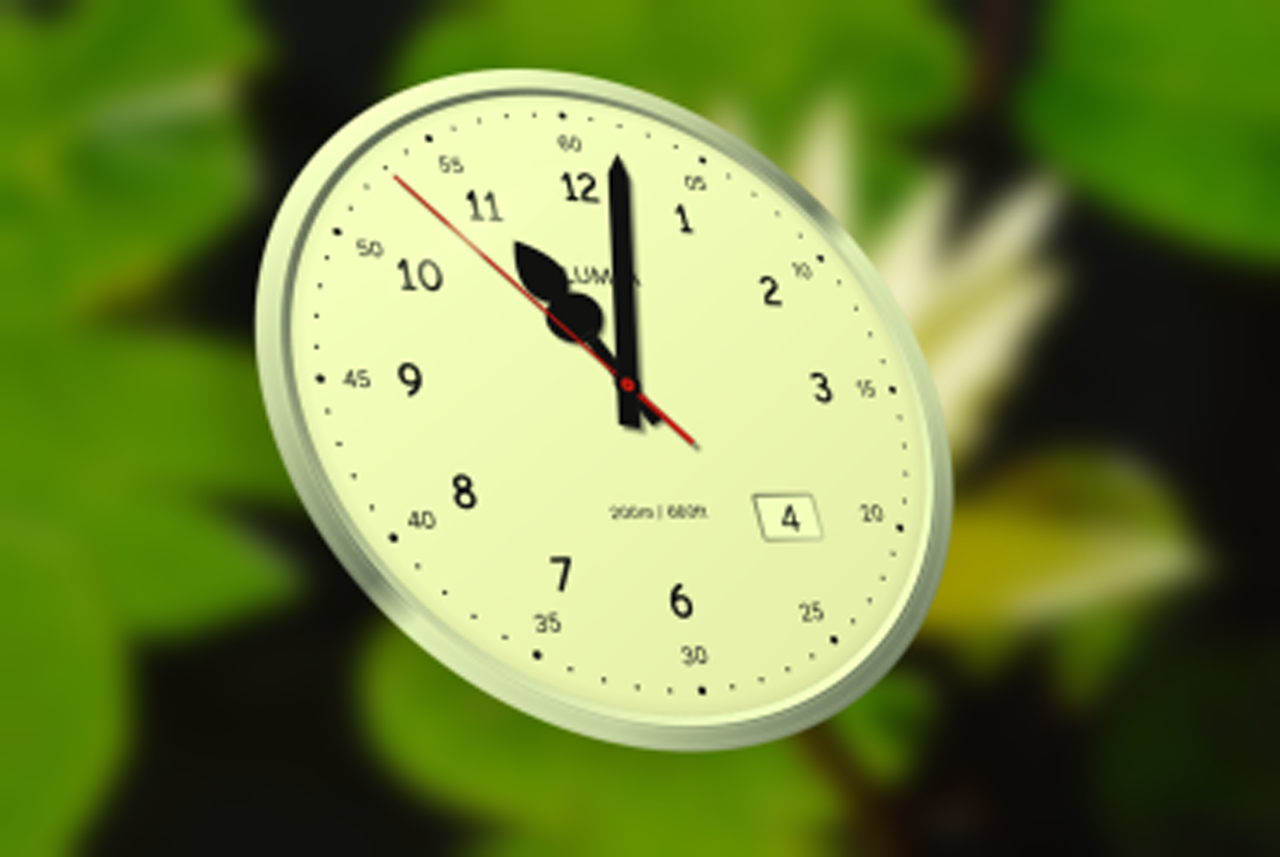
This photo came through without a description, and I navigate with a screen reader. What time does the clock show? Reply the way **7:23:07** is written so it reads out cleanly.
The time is **11:01:53**
